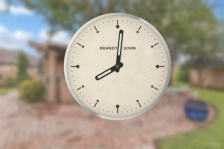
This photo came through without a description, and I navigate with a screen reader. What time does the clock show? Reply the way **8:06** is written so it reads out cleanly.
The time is **8:01**
